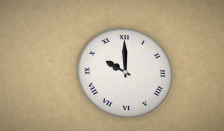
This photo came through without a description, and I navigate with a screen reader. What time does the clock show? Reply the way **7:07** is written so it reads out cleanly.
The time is **10:00**
